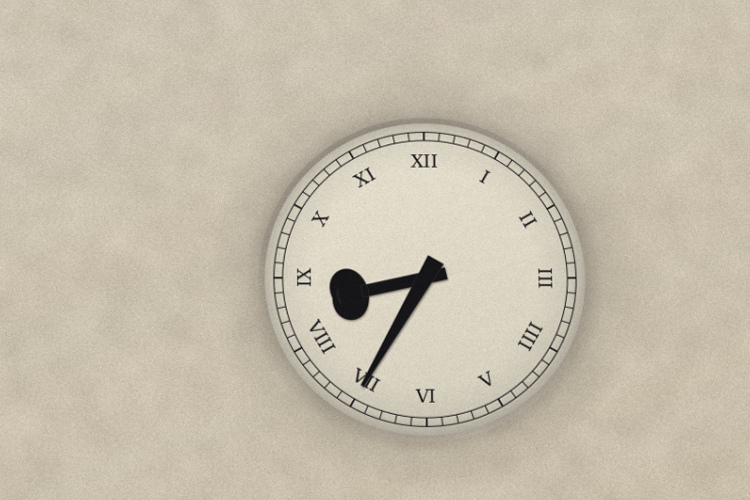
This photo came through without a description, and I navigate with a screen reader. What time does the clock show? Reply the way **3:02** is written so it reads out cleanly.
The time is **8:35**
